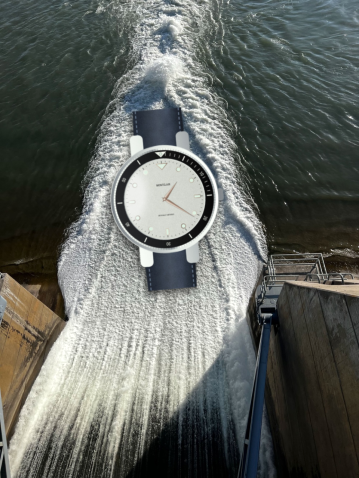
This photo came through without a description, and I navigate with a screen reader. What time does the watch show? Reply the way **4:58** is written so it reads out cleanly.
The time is **1:21**
